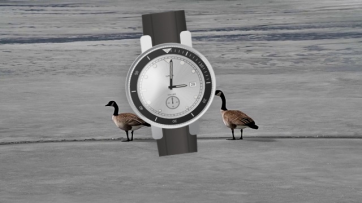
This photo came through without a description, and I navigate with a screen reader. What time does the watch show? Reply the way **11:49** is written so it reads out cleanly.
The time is **3:01**
